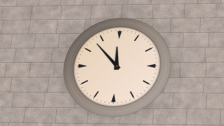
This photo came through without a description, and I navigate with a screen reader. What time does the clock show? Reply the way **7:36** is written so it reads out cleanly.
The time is **11:53**
